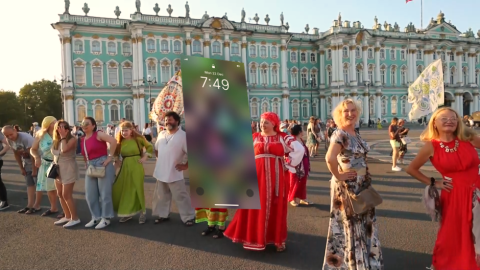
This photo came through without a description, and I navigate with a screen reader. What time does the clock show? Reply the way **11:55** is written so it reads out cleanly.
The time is **7:49**
